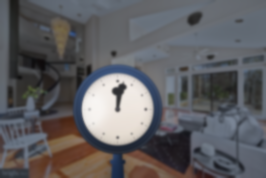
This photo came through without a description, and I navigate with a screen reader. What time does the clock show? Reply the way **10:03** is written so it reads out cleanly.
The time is **12:02**
